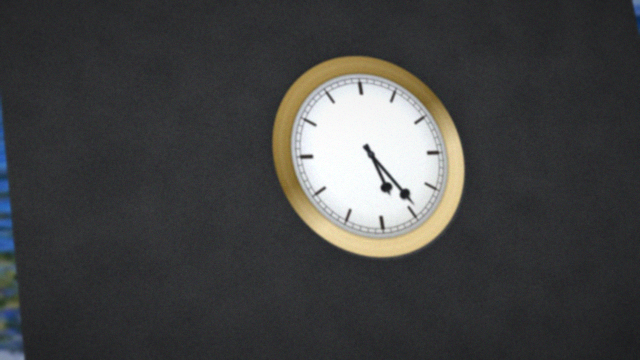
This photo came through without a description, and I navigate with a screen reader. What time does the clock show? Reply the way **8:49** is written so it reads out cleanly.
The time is **5:24**
